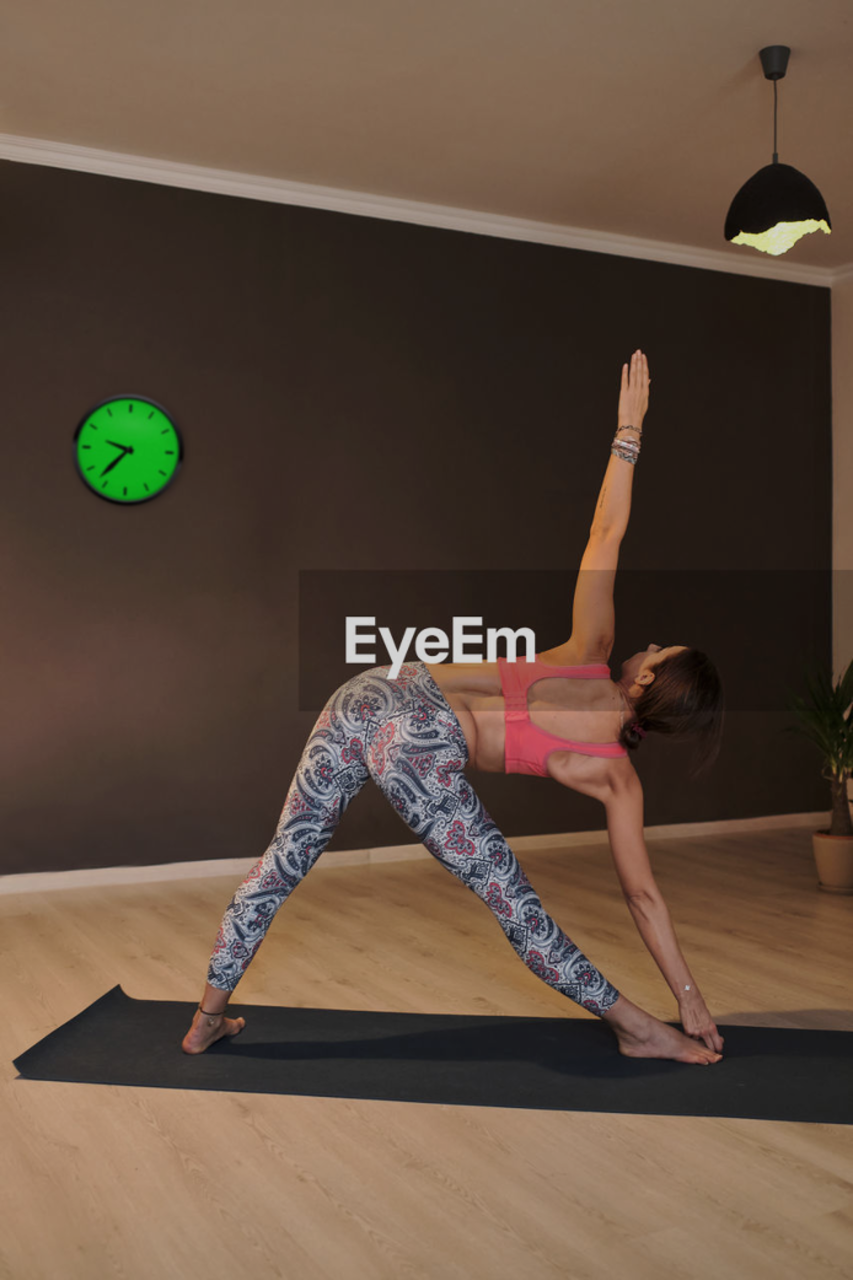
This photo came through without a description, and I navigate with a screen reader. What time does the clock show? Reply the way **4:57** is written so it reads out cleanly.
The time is **9:37**
